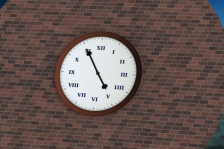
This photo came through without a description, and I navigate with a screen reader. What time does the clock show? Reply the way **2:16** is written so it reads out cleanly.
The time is **4:55**
